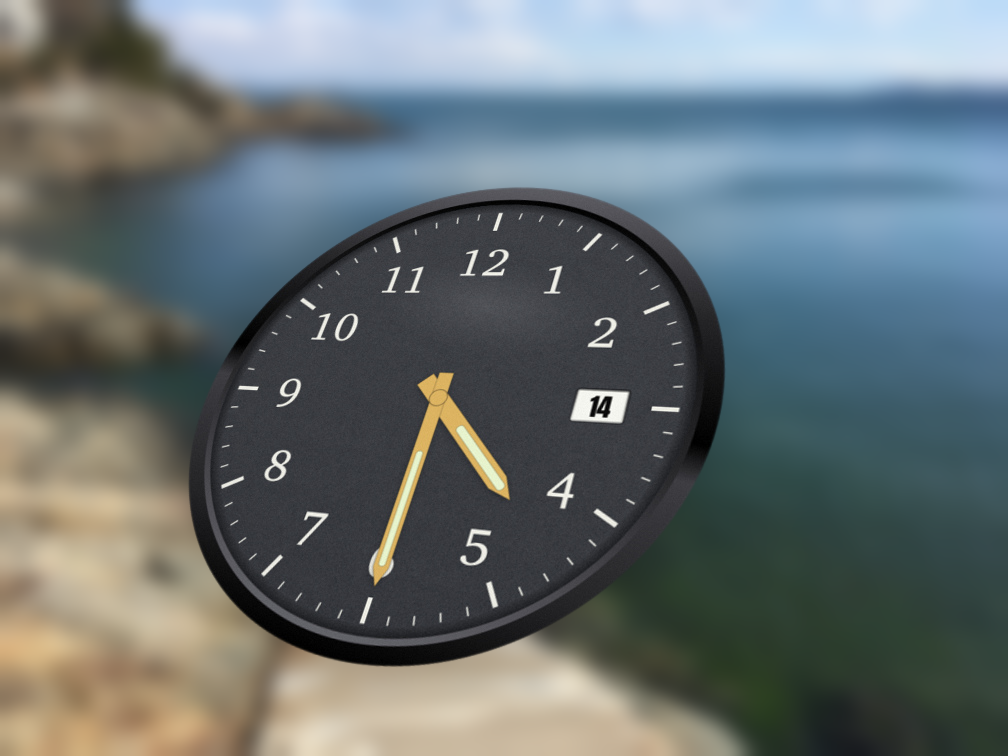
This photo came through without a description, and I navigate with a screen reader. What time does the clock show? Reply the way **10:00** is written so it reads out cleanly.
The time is **4:30**
